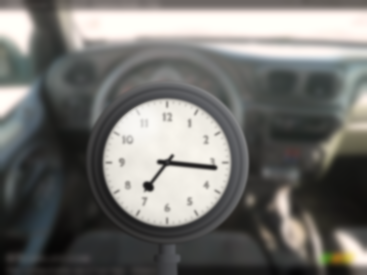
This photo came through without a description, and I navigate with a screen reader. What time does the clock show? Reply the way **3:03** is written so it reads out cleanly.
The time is **7:16**
